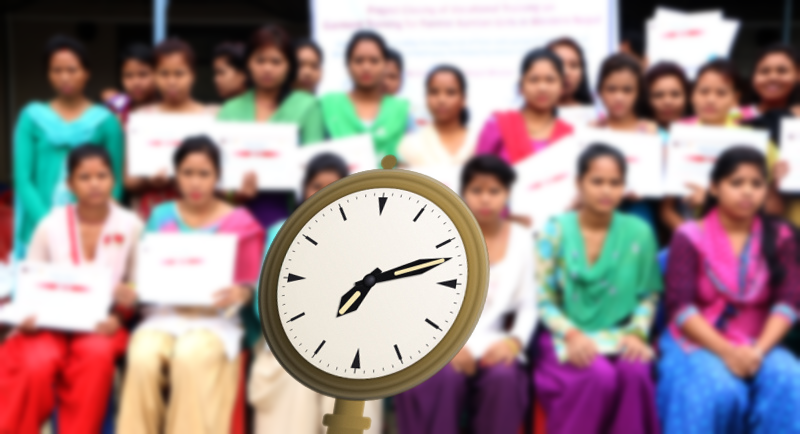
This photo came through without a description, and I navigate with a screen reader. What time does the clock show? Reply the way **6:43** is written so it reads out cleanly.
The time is **7:12**
